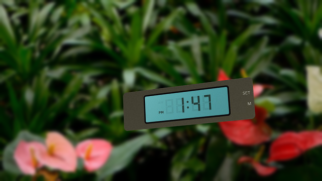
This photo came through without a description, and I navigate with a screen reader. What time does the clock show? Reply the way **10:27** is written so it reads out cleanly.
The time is **1:47**
